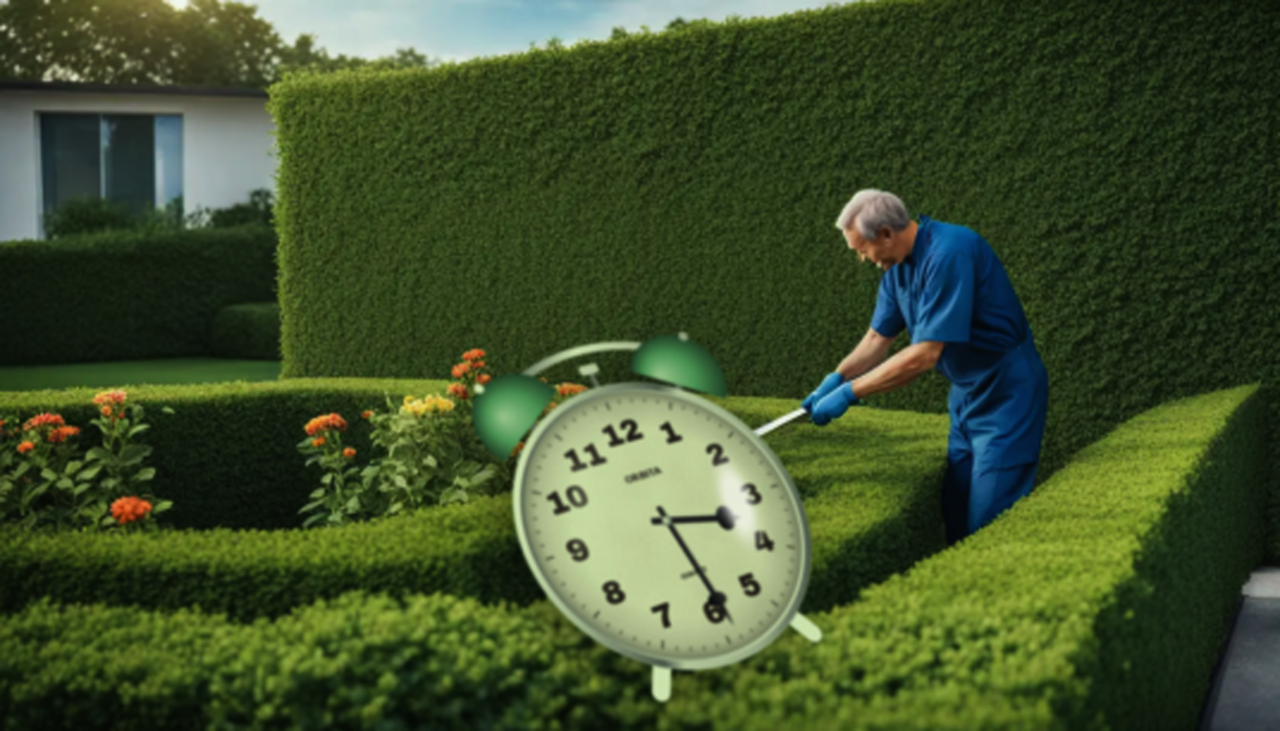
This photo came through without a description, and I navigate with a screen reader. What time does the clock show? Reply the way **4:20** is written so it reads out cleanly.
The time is **3:29**
